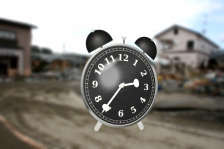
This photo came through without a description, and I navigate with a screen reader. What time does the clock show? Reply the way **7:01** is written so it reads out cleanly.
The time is **2:36**
